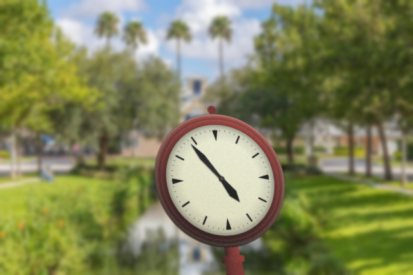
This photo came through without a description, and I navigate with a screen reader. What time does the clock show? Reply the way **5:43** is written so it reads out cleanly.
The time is **4:54**
